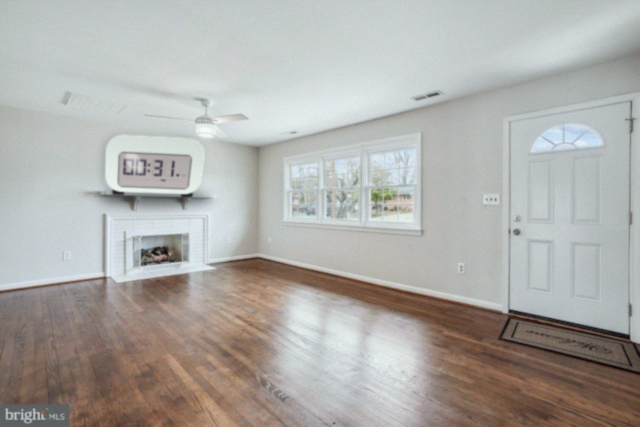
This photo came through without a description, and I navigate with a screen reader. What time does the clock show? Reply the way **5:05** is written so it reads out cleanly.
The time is **0:31**
